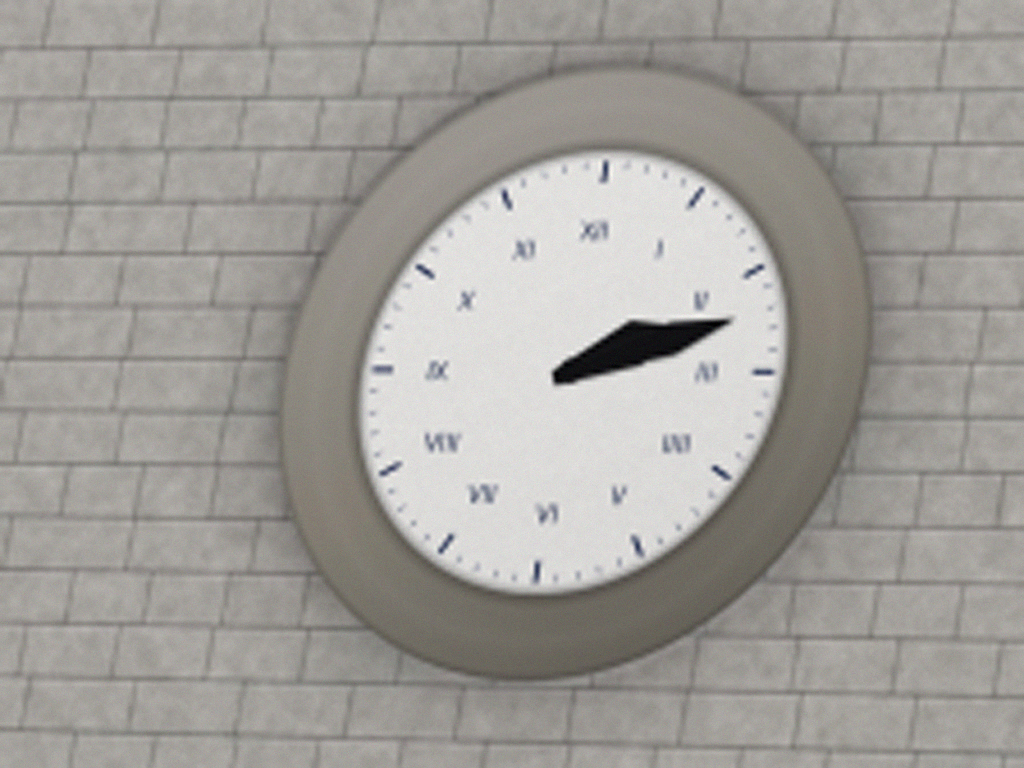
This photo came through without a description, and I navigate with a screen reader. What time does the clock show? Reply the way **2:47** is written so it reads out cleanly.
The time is **2:12**
